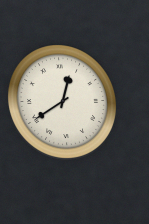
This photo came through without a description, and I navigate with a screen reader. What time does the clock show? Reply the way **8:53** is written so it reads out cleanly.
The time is **12:40**
